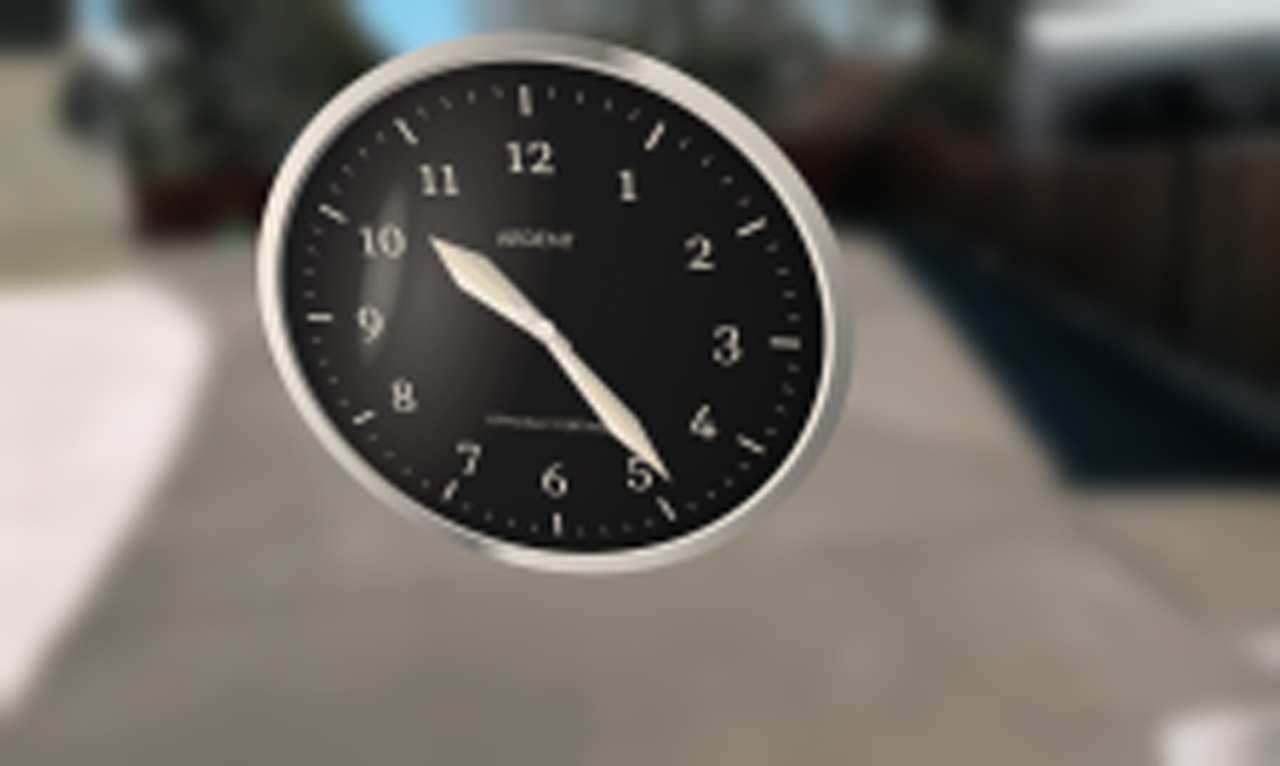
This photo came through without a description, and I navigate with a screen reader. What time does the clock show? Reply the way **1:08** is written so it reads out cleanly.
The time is **10:24**
